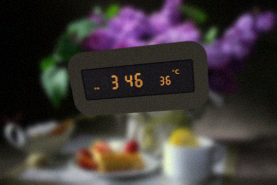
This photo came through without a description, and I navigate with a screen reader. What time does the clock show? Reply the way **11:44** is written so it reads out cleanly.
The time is **3:46**
